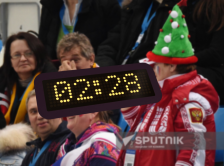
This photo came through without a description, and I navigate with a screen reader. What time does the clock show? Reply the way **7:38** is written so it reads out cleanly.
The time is **2:28**
